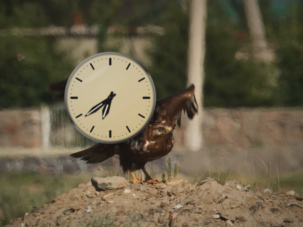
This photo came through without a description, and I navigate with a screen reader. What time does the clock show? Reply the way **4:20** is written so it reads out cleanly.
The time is **6:39**
